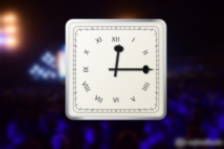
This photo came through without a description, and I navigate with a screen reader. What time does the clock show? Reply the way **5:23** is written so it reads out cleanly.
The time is **12:15**
